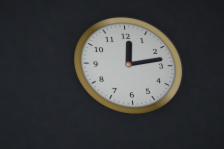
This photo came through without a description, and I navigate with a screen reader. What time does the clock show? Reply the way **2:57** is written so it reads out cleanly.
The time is **12:13**
